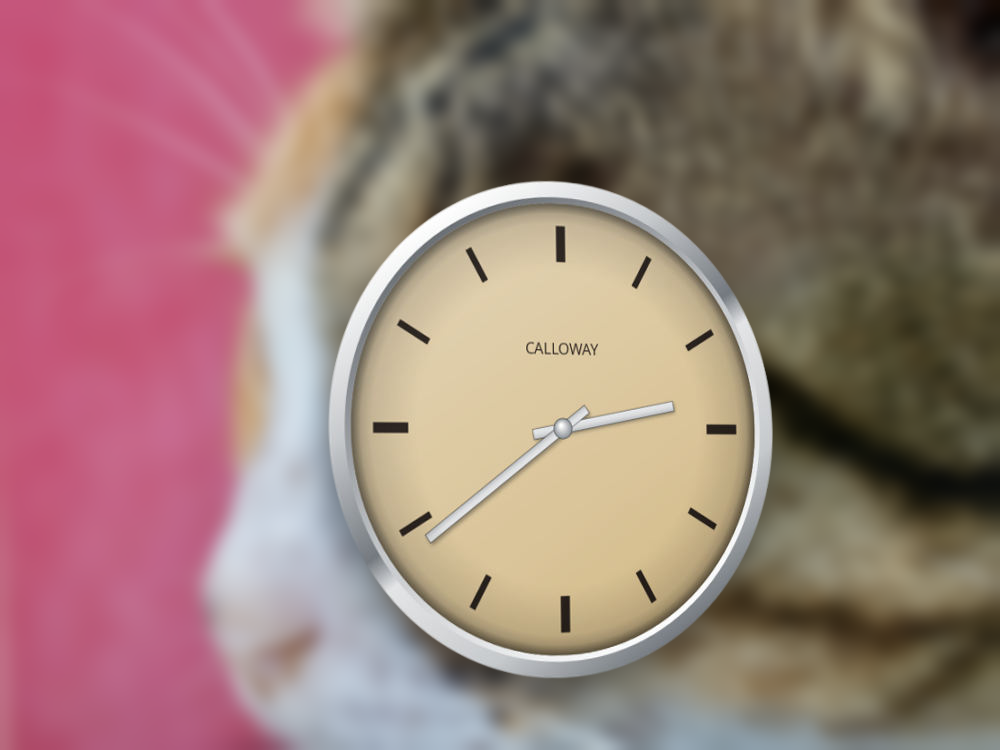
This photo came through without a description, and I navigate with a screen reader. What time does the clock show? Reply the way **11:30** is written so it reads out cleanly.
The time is **2:39**
